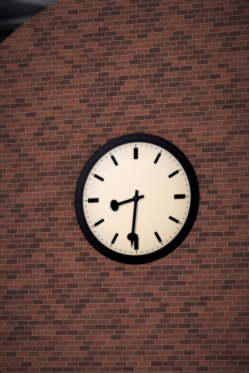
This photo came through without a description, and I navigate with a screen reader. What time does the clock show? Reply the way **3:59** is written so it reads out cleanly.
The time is **8:31**
